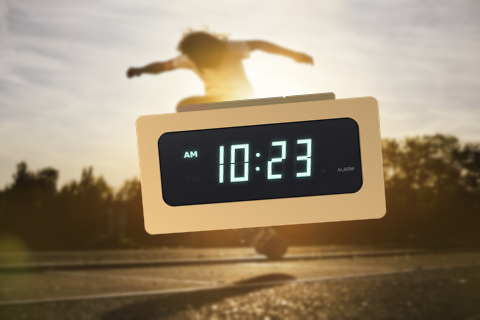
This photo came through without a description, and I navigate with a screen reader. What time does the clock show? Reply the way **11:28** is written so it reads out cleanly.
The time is **10:23**
